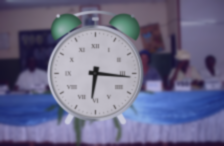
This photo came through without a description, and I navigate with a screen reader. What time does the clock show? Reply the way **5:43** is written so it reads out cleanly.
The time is **6:16**
